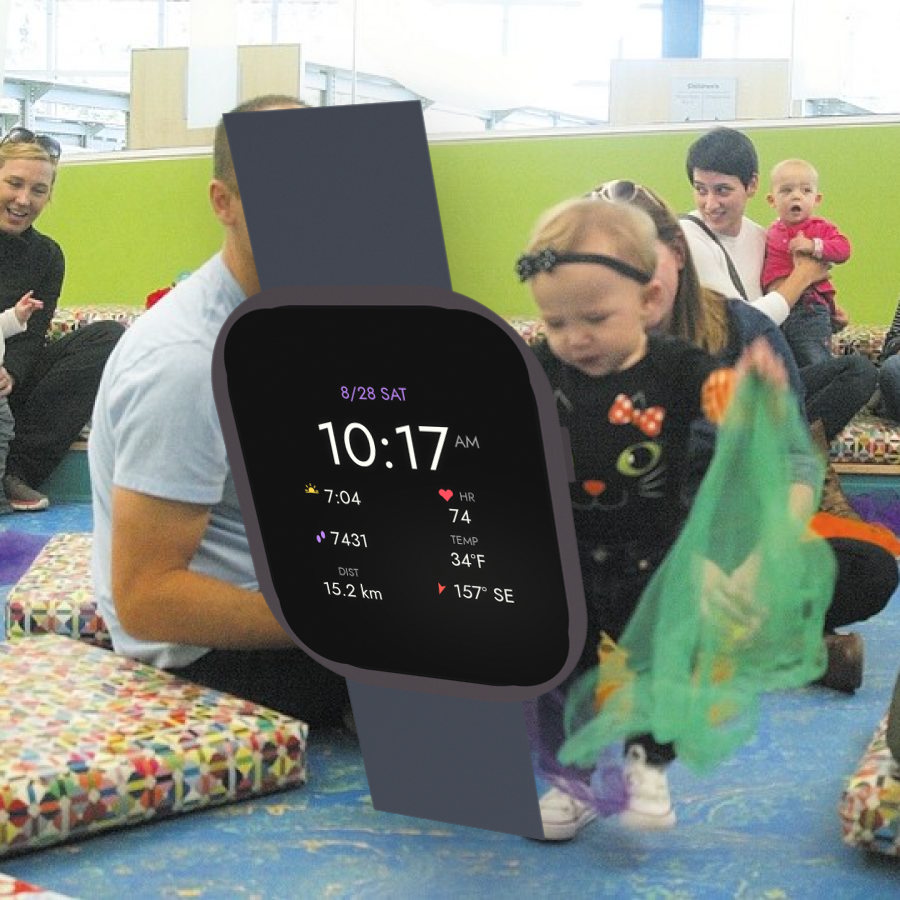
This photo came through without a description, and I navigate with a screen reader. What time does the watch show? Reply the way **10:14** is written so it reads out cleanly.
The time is **10:17**
